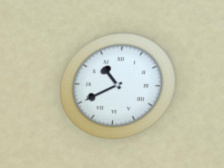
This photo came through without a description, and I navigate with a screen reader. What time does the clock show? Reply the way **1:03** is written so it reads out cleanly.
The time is **10:40**
